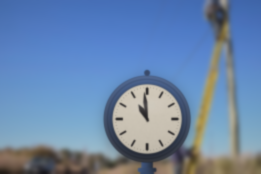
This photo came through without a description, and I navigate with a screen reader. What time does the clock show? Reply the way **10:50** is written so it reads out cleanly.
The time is **10:59**
